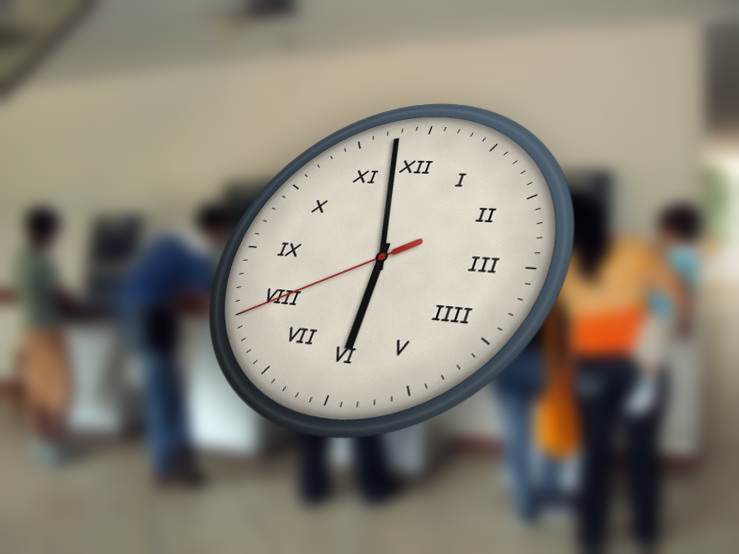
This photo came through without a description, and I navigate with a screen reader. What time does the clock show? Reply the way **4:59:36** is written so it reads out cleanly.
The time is **5:57:40**
